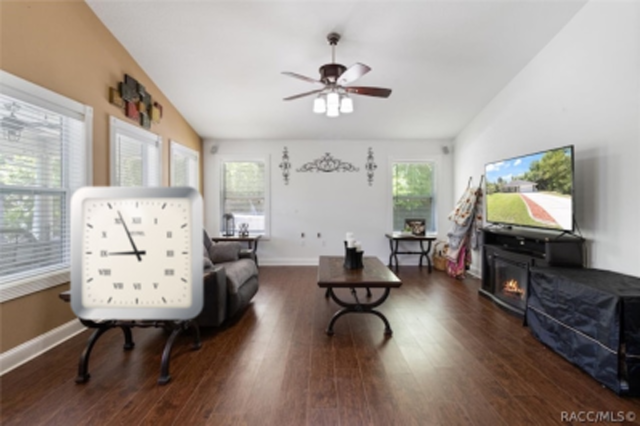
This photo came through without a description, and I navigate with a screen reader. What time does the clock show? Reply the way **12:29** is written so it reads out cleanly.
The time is **8:56**
